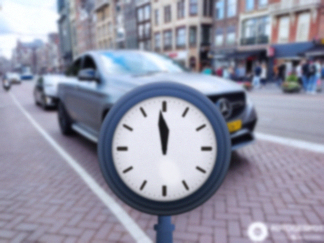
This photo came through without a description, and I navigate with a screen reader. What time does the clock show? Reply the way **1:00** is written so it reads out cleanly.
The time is **11:59**
